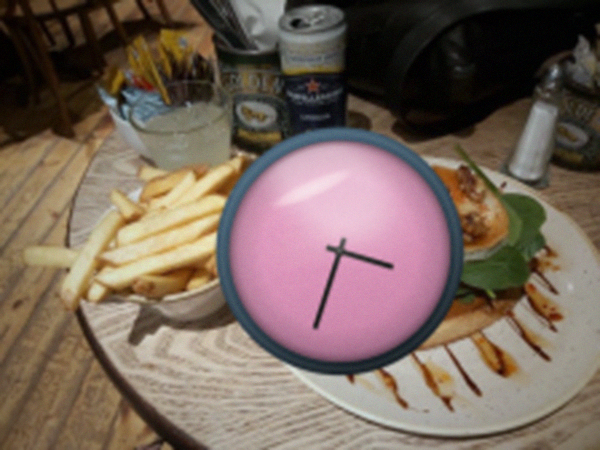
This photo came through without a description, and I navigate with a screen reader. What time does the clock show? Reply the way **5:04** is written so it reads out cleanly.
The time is **3:33**
